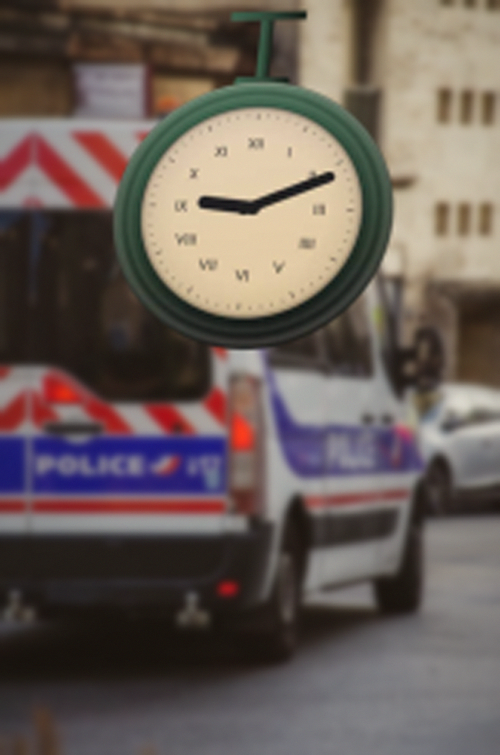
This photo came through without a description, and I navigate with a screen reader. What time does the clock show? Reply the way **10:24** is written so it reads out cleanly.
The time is **9:11**
